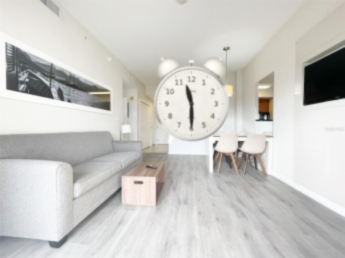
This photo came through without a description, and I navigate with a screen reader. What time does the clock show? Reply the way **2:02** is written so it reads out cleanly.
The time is **11:30**
